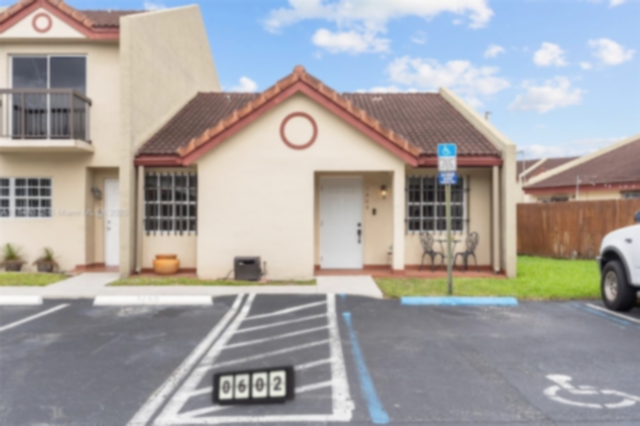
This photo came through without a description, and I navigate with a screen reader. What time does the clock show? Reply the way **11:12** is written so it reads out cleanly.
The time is **6:02**
